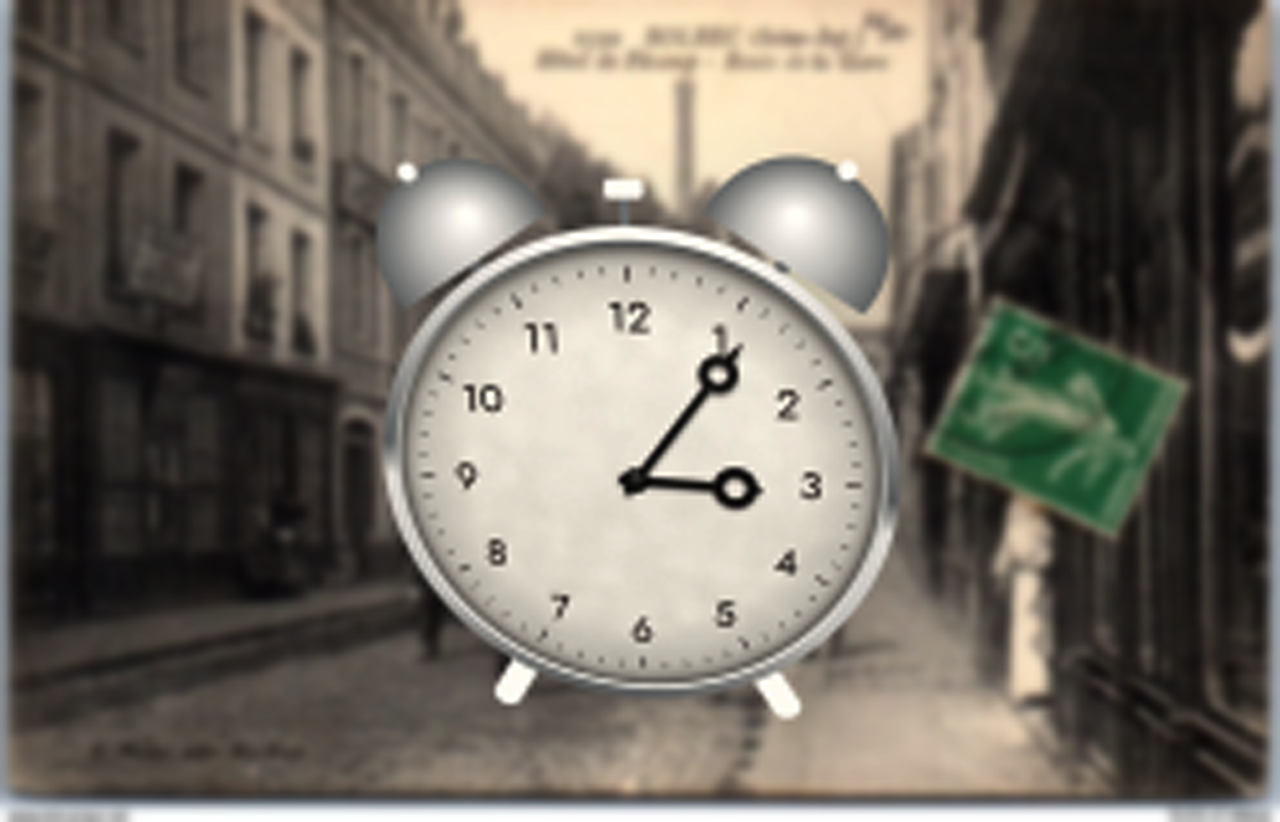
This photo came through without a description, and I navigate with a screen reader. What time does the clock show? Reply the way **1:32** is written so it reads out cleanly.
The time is **3:06**
